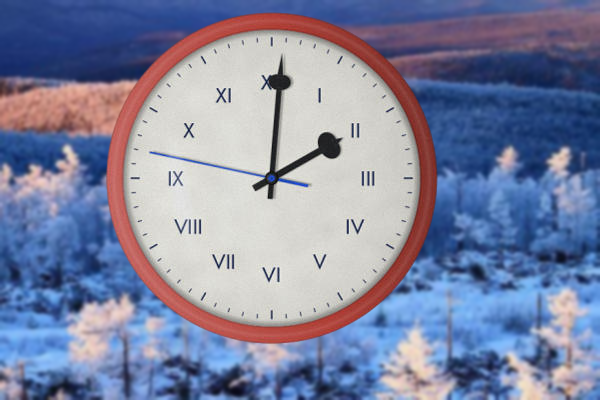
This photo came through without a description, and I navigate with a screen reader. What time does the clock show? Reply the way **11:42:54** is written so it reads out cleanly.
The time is **2:00:47**
